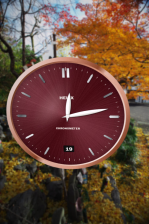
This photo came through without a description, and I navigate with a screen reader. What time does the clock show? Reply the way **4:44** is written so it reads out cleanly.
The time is **12:13**
